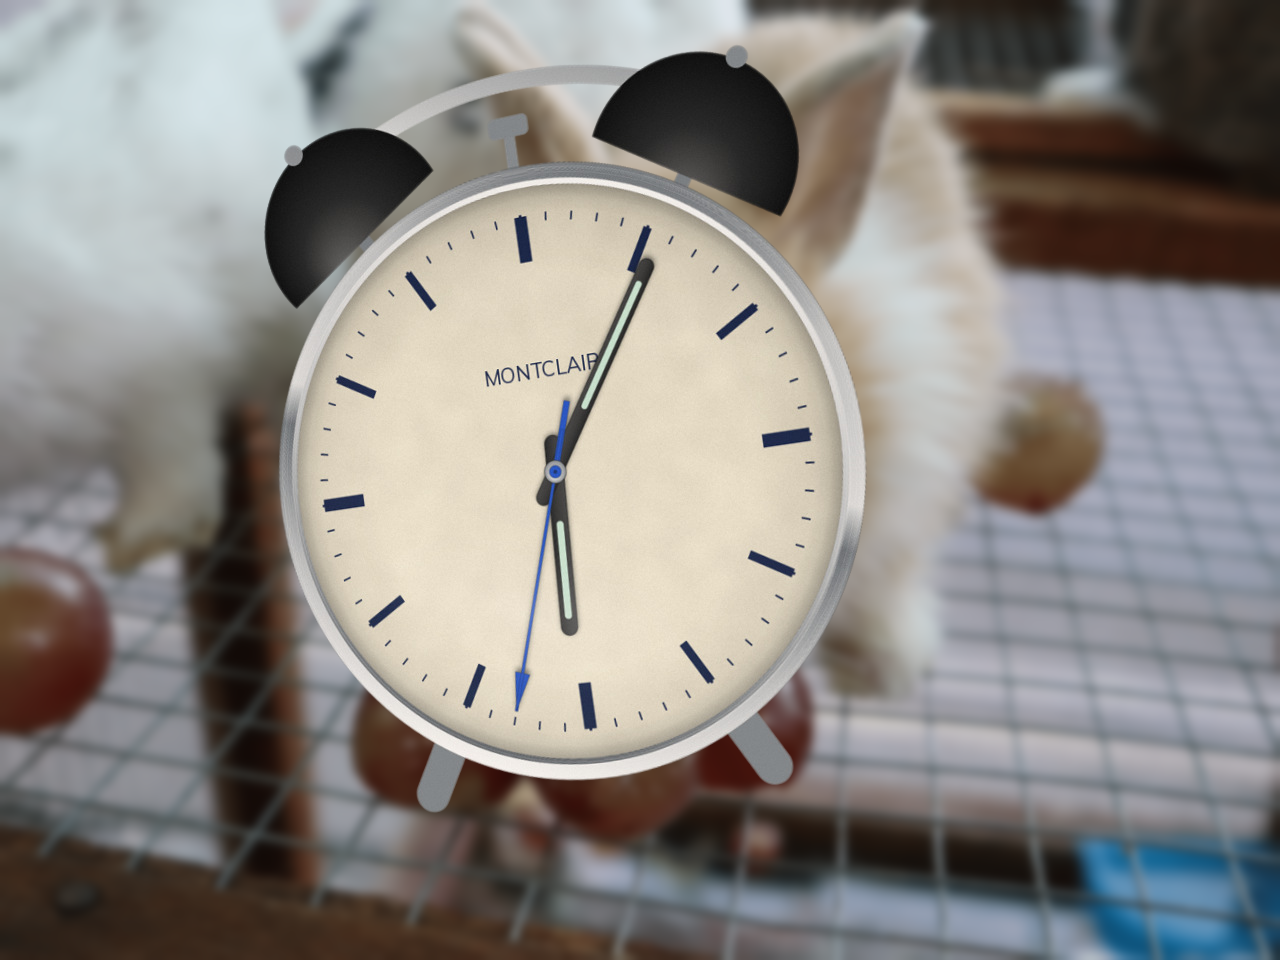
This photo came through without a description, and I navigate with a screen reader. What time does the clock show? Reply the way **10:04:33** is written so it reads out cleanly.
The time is **6:05:33**
